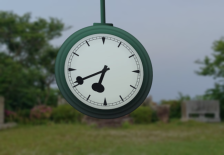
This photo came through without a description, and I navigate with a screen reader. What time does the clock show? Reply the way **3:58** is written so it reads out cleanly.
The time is **6:41**
